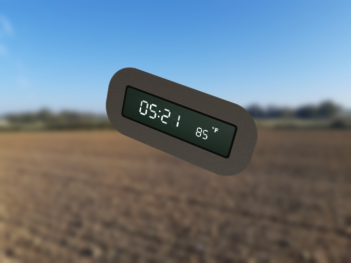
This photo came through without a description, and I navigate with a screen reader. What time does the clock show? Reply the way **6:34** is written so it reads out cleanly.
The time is **5:21**
